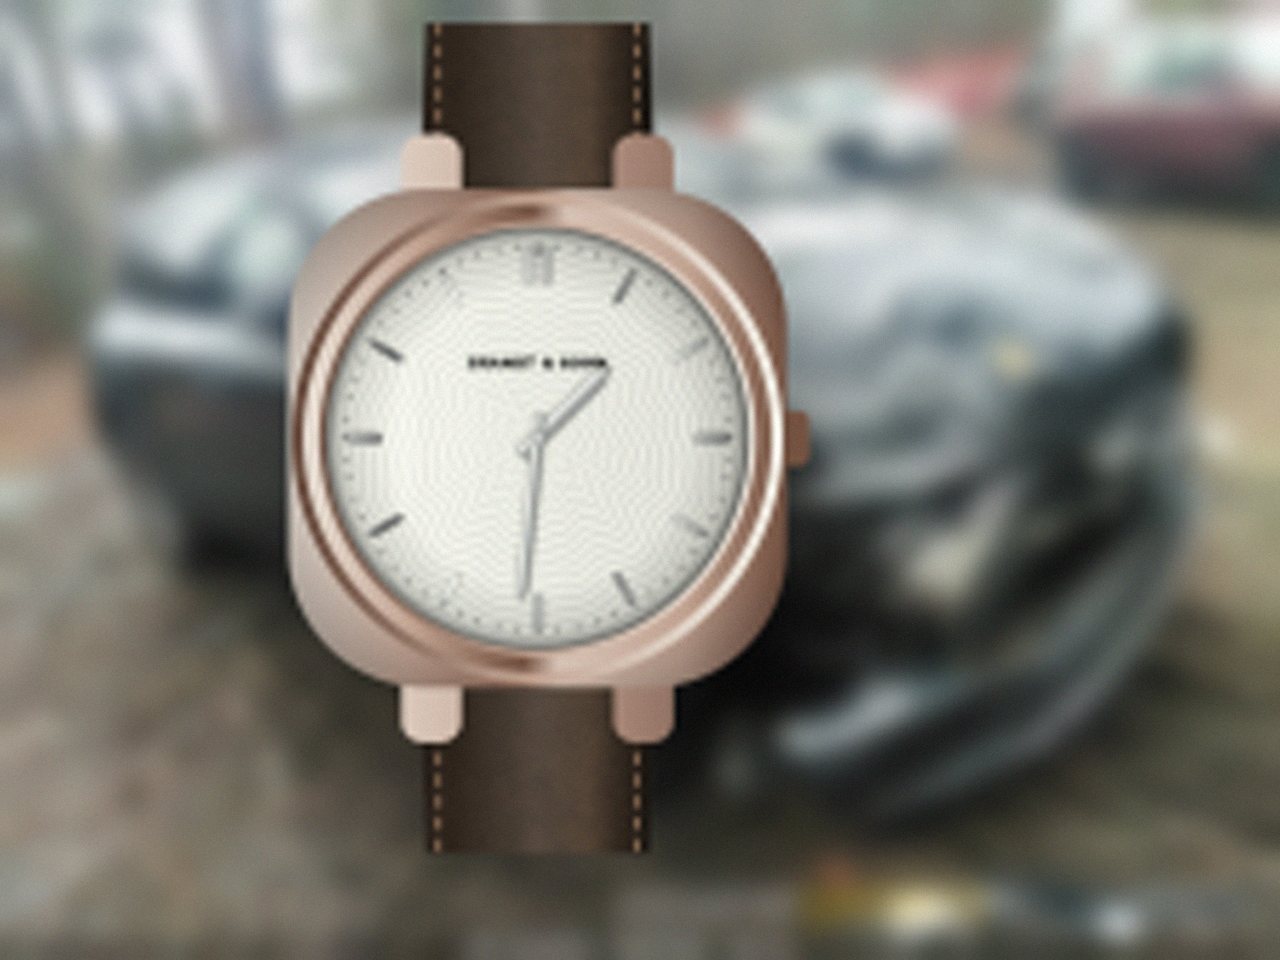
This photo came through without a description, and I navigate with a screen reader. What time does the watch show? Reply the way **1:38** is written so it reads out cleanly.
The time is **1:31**
